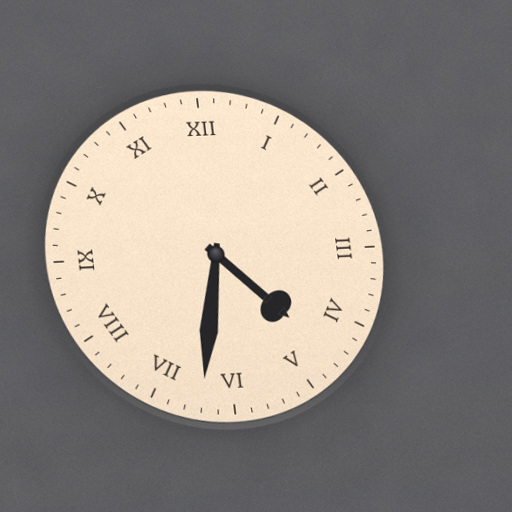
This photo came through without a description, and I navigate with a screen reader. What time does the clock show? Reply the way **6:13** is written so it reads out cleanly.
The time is **4:32**
